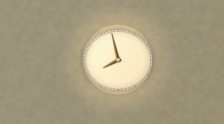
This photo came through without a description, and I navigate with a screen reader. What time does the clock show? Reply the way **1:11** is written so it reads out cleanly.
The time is **7:58**
